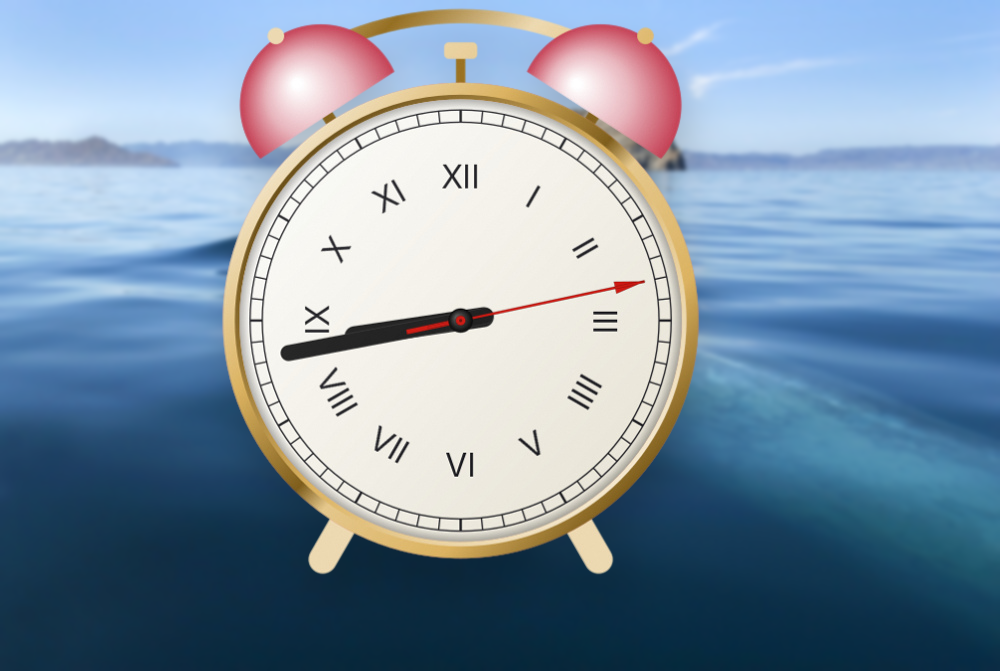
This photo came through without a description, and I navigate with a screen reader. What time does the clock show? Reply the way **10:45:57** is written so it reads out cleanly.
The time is **8:43:13**
